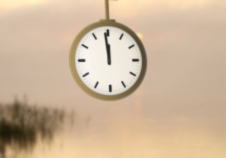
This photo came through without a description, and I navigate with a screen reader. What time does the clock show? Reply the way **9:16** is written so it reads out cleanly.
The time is **11:59**
